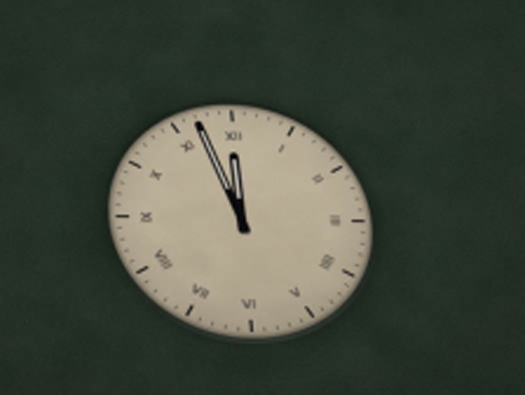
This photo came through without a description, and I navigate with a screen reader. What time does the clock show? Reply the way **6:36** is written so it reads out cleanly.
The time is **11:57**
